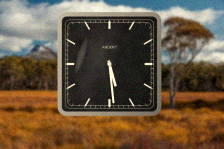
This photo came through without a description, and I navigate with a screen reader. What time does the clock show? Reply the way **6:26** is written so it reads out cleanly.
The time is **5:29**
